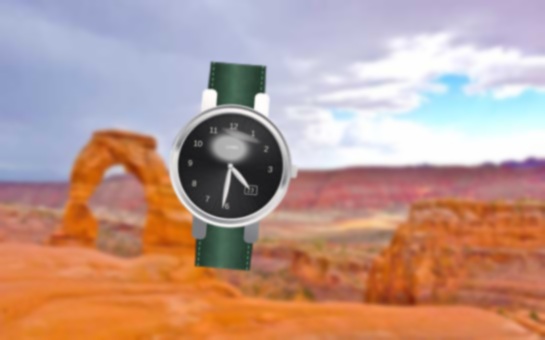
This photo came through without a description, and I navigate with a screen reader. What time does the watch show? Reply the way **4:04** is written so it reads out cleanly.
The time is **4:31**
